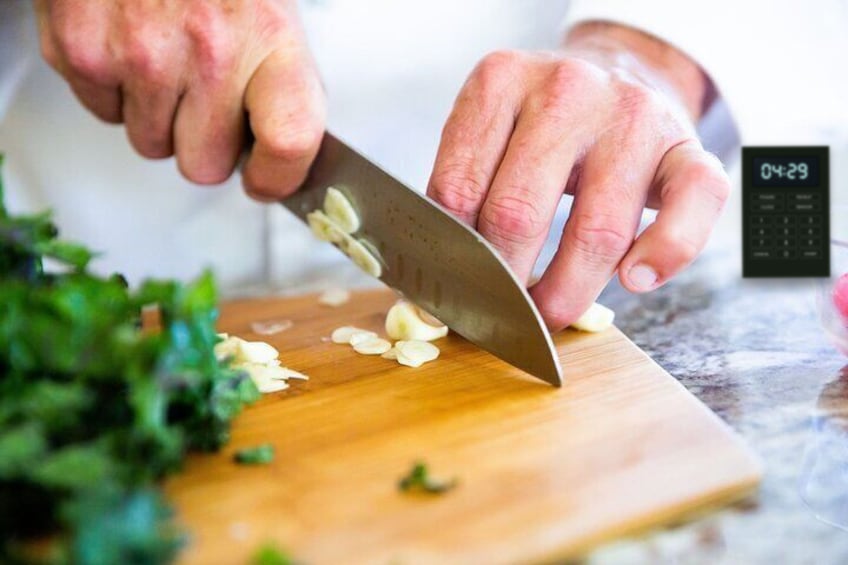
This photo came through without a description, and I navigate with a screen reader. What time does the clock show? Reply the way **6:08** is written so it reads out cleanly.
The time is **4:29**
